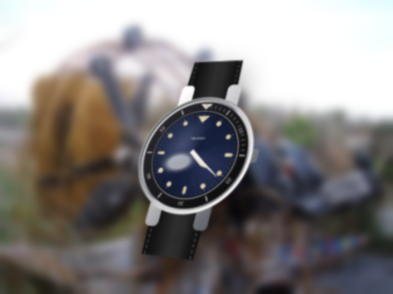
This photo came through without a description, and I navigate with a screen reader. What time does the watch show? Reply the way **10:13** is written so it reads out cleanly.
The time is **4:21**
